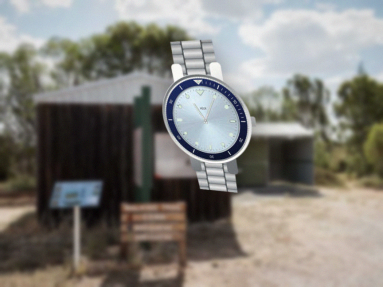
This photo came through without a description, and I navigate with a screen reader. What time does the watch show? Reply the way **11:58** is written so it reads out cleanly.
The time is **11:05**
